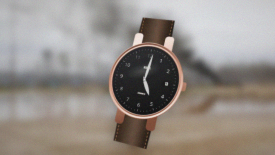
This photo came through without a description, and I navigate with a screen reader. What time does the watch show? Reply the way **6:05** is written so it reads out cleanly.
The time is **5:01**
